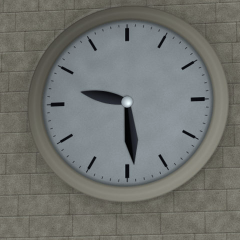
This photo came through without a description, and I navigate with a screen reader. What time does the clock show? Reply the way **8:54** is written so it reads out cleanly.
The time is **9:29**
